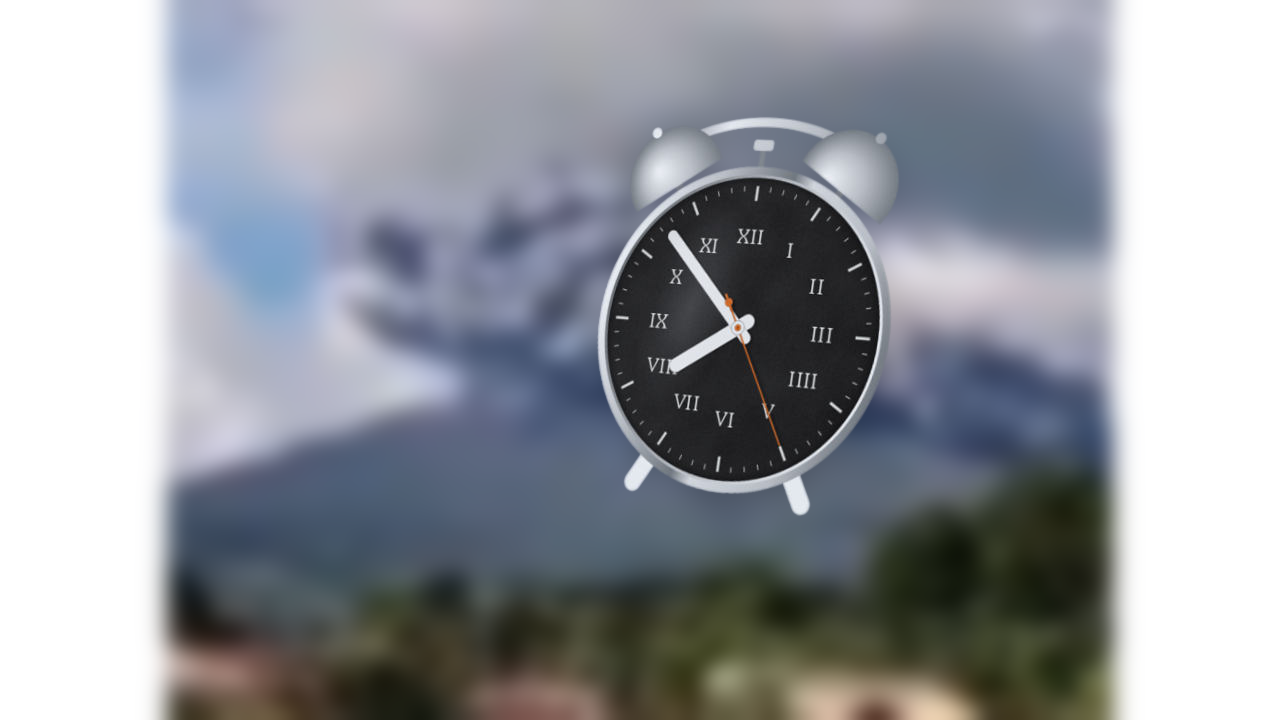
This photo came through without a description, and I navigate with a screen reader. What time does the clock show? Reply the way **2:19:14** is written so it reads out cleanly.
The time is **7:52:25**
